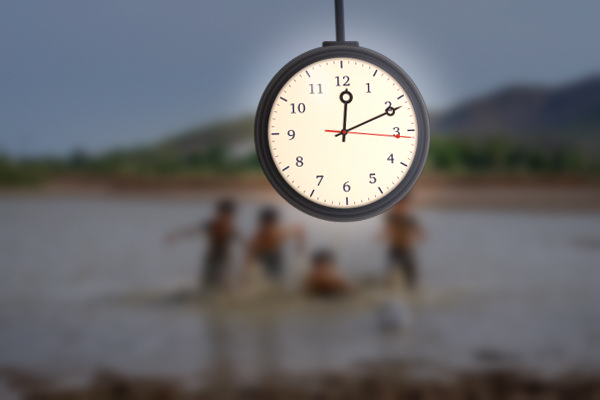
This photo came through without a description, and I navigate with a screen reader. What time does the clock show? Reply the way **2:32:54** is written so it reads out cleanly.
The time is **12:11:16**
